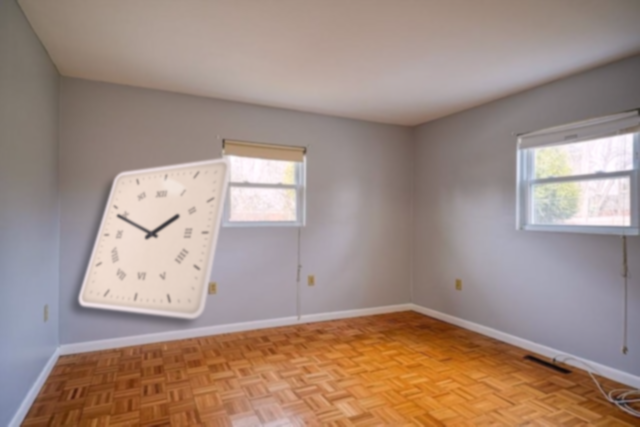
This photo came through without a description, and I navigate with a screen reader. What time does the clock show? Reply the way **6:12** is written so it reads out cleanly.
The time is **1:49**
